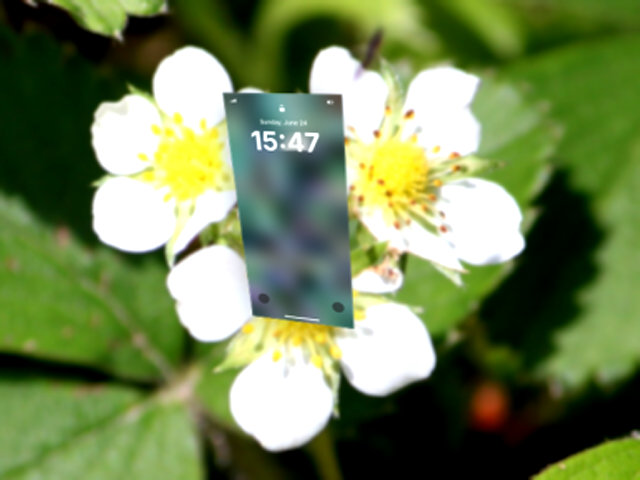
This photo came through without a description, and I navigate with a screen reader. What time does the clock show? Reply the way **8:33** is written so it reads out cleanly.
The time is **15:47**
